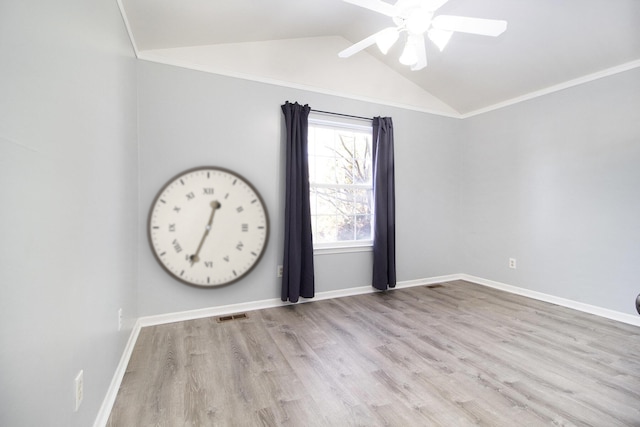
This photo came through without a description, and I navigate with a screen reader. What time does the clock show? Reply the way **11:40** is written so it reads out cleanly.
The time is **12:34**
